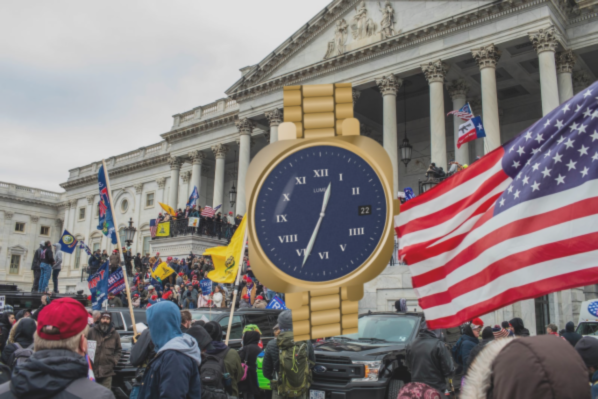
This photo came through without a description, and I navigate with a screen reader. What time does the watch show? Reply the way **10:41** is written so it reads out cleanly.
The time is **12:34**
